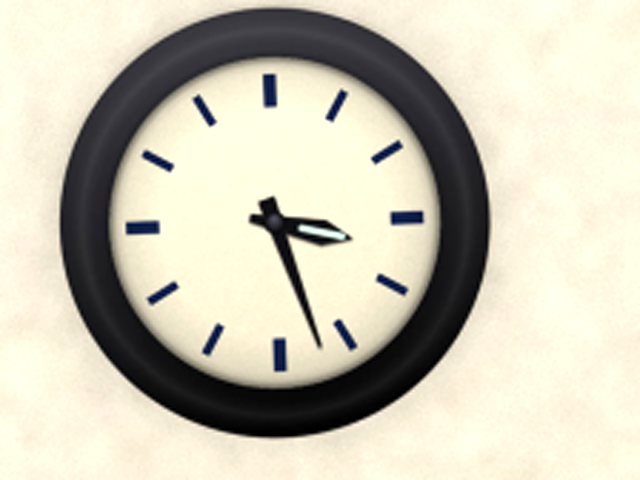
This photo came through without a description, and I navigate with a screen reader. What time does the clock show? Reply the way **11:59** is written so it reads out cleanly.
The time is **3:27**
